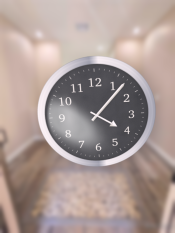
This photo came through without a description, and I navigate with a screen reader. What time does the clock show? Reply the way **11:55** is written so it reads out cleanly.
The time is **4:07**
